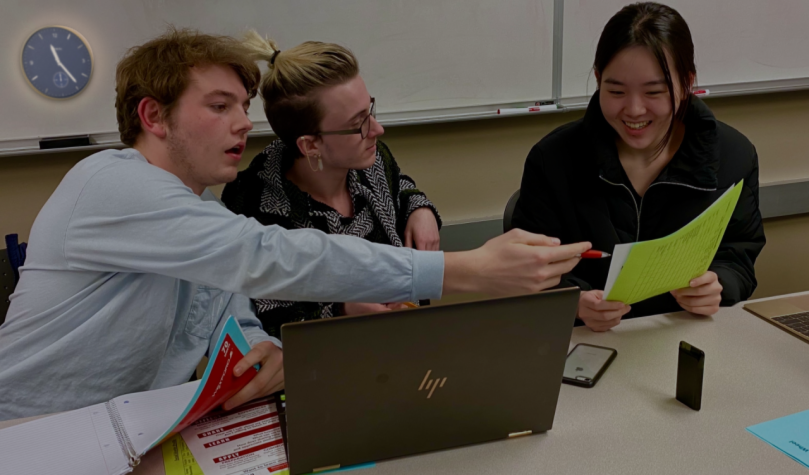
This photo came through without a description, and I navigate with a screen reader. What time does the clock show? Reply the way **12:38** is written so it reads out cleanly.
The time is **11:24**
